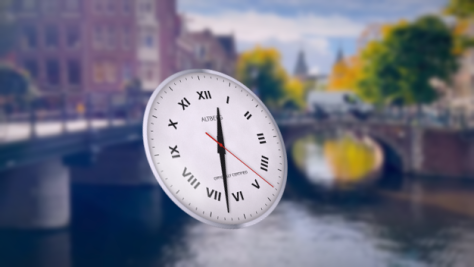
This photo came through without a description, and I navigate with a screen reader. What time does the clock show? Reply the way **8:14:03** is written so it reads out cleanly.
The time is **12:32:23**
